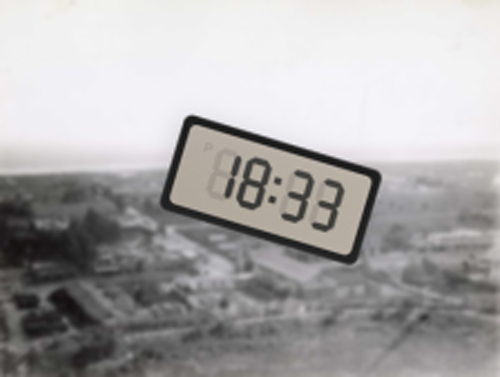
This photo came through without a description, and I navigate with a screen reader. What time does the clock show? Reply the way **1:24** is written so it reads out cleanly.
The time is **18:33**
